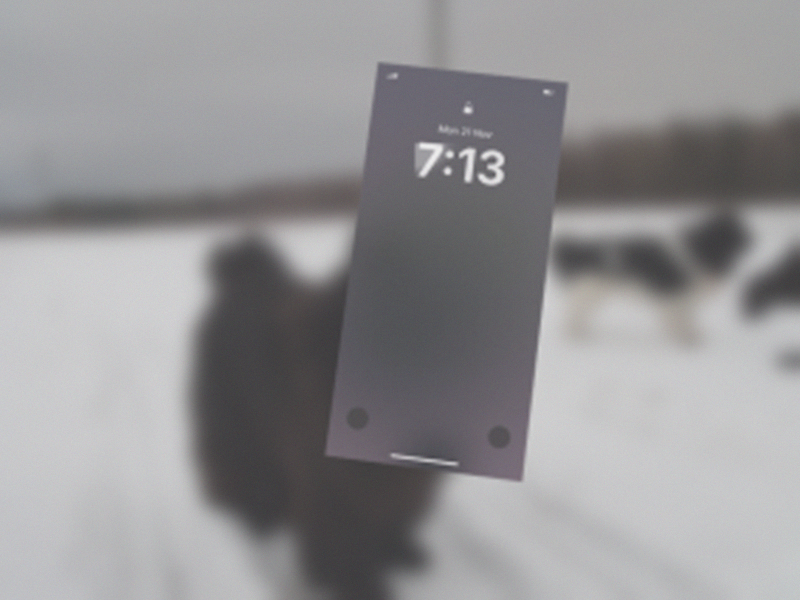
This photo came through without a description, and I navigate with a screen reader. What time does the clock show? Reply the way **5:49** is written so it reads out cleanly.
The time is **7:13**
